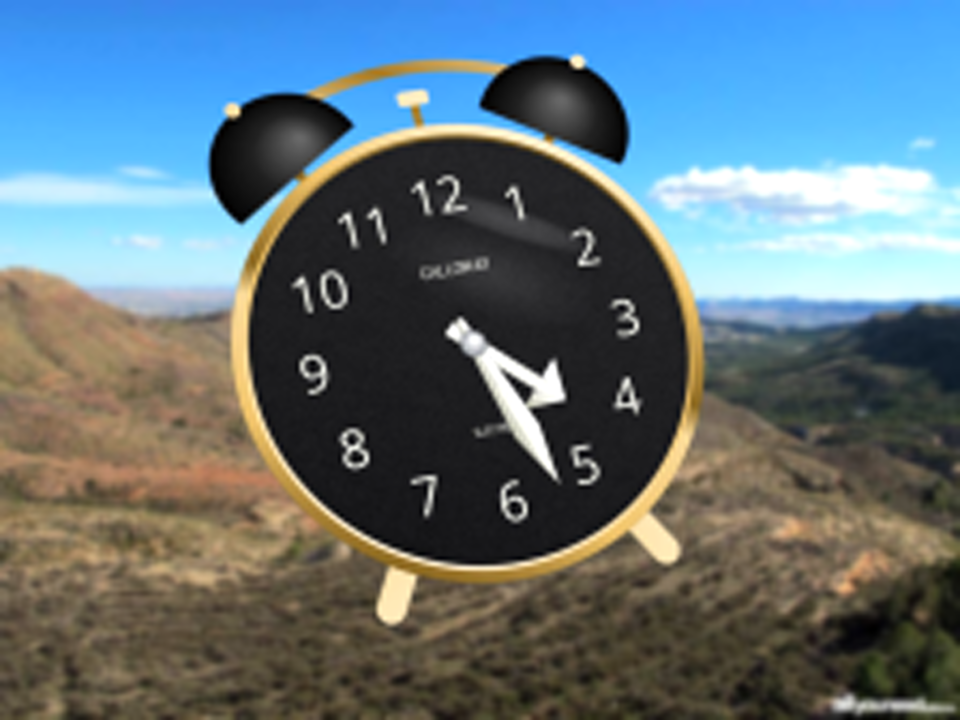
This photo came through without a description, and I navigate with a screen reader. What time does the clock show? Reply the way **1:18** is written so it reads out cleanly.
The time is **4:27**
